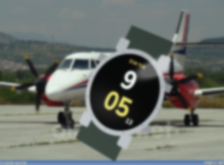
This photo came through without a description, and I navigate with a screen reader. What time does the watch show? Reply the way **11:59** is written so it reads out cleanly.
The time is **9:05**
